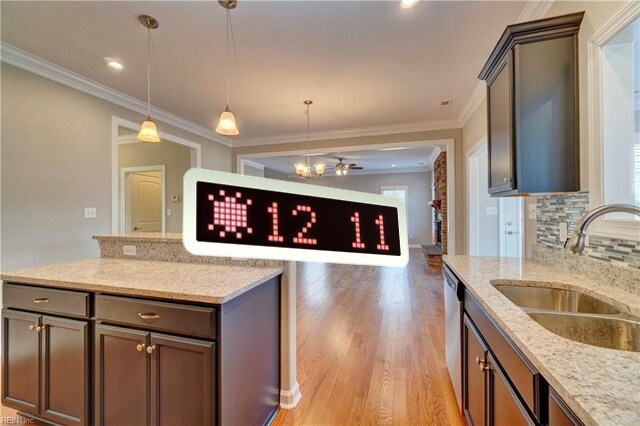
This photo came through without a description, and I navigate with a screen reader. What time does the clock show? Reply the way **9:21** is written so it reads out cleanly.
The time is **12:11**
